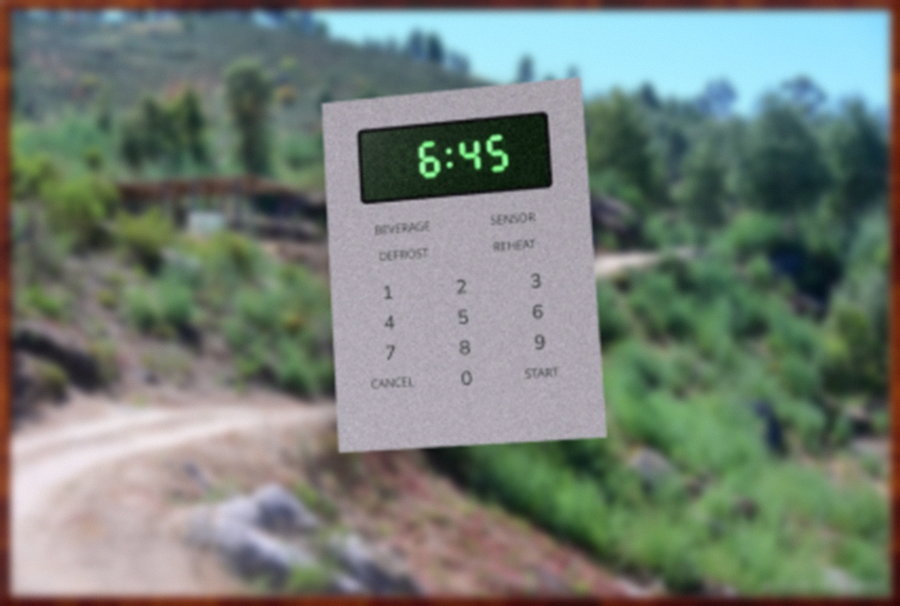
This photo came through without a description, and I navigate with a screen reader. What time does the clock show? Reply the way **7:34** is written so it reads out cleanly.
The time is **6:45**
